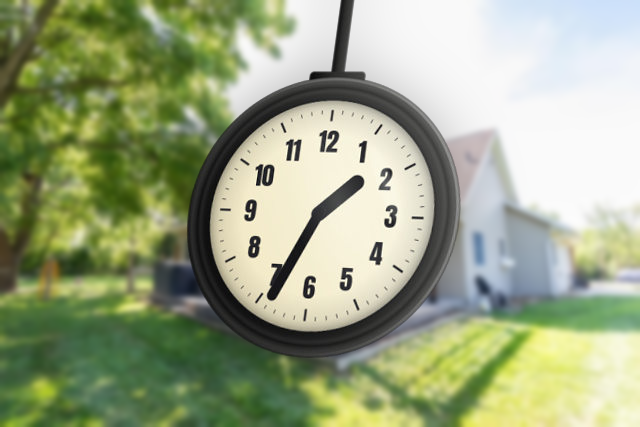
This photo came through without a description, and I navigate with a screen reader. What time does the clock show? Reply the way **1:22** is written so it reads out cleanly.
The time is **1:34**
